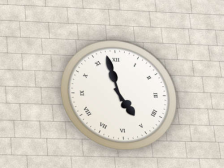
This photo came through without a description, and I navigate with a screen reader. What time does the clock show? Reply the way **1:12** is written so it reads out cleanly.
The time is **4:58**
